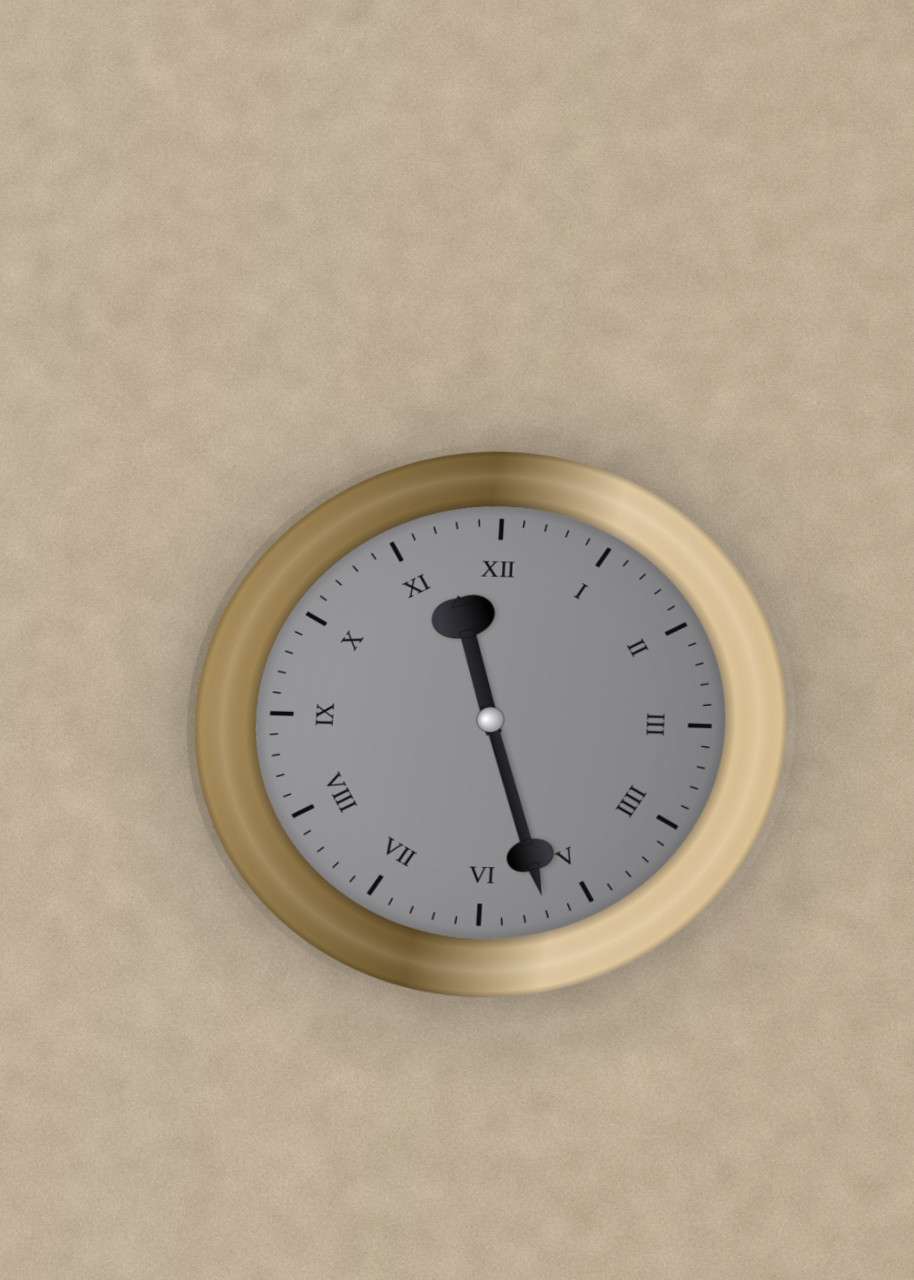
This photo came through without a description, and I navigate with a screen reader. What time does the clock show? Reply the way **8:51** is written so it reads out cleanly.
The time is **11:27**
